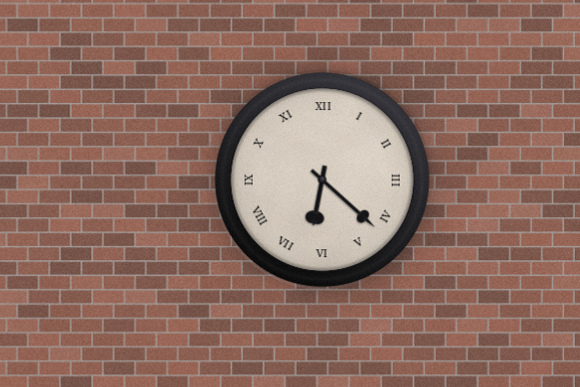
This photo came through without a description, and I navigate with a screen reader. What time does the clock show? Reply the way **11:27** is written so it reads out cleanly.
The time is **6:22**
